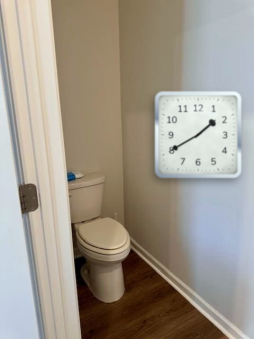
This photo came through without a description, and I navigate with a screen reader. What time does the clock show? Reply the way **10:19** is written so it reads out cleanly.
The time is **1:40**
